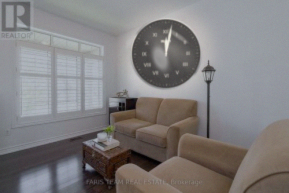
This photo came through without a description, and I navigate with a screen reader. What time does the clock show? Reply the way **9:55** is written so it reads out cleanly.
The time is **12:02**
